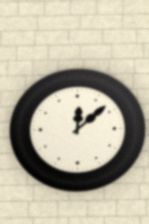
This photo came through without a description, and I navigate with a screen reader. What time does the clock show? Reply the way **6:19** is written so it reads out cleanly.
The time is **12:08**
